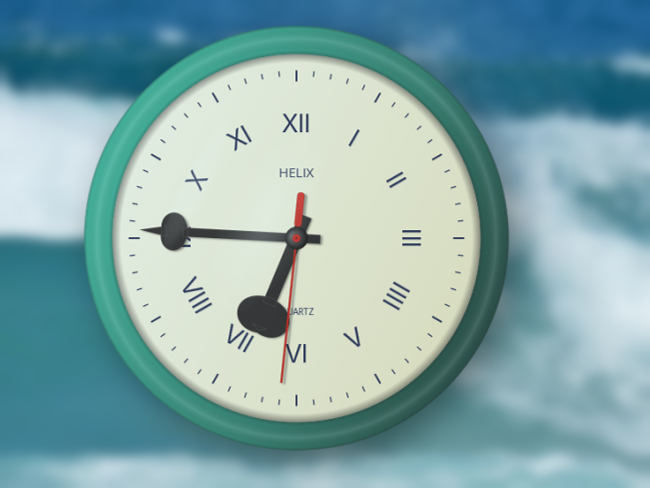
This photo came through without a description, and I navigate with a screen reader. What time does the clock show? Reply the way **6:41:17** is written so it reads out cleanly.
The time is **6:45:31**
